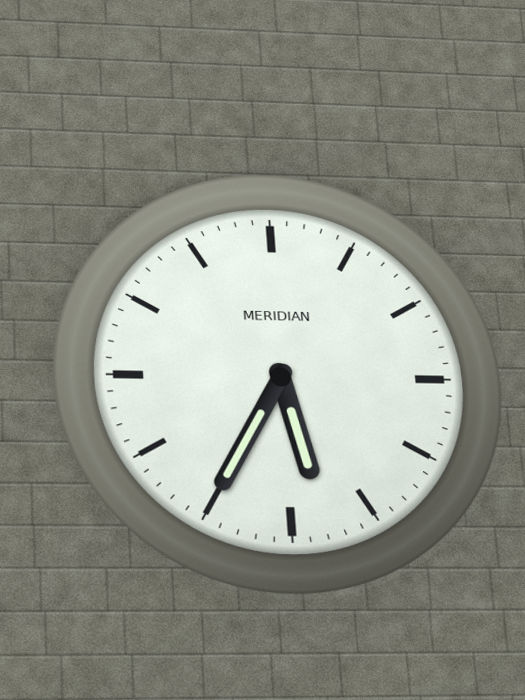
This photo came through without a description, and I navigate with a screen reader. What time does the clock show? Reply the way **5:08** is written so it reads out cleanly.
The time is **5:35**
